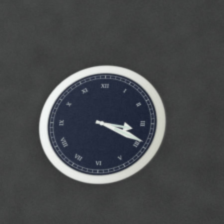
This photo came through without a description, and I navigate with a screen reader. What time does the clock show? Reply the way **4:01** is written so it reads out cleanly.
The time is **3:19**
